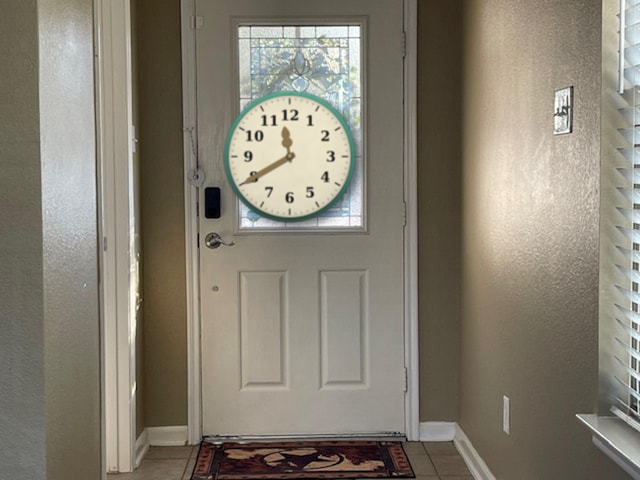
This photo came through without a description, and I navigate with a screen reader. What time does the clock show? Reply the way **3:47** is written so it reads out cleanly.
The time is **11:40**
